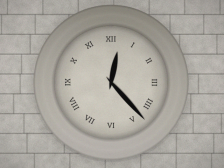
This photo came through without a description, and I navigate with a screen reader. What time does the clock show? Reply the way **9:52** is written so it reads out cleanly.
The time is **12:23**
